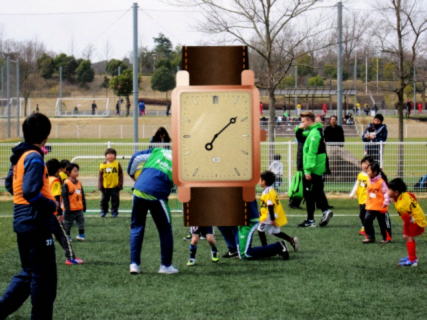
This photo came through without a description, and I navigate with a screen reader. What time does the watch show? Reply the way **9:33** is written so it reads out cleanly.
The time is **7:08**
